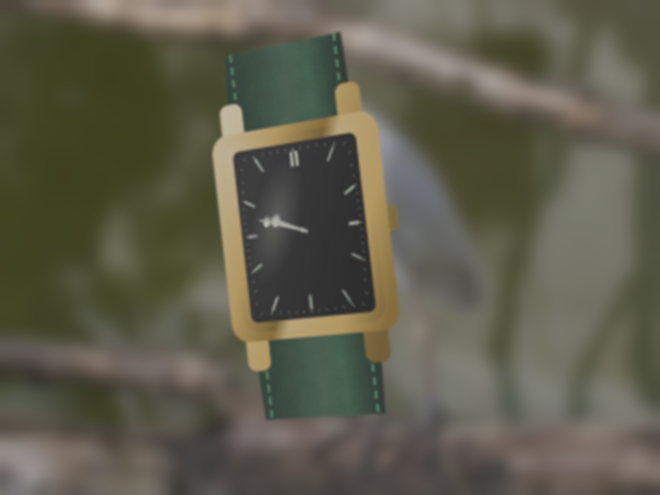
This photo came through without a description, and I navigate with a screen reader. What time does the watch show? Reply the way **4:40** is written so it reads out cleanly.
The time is **9:48**
